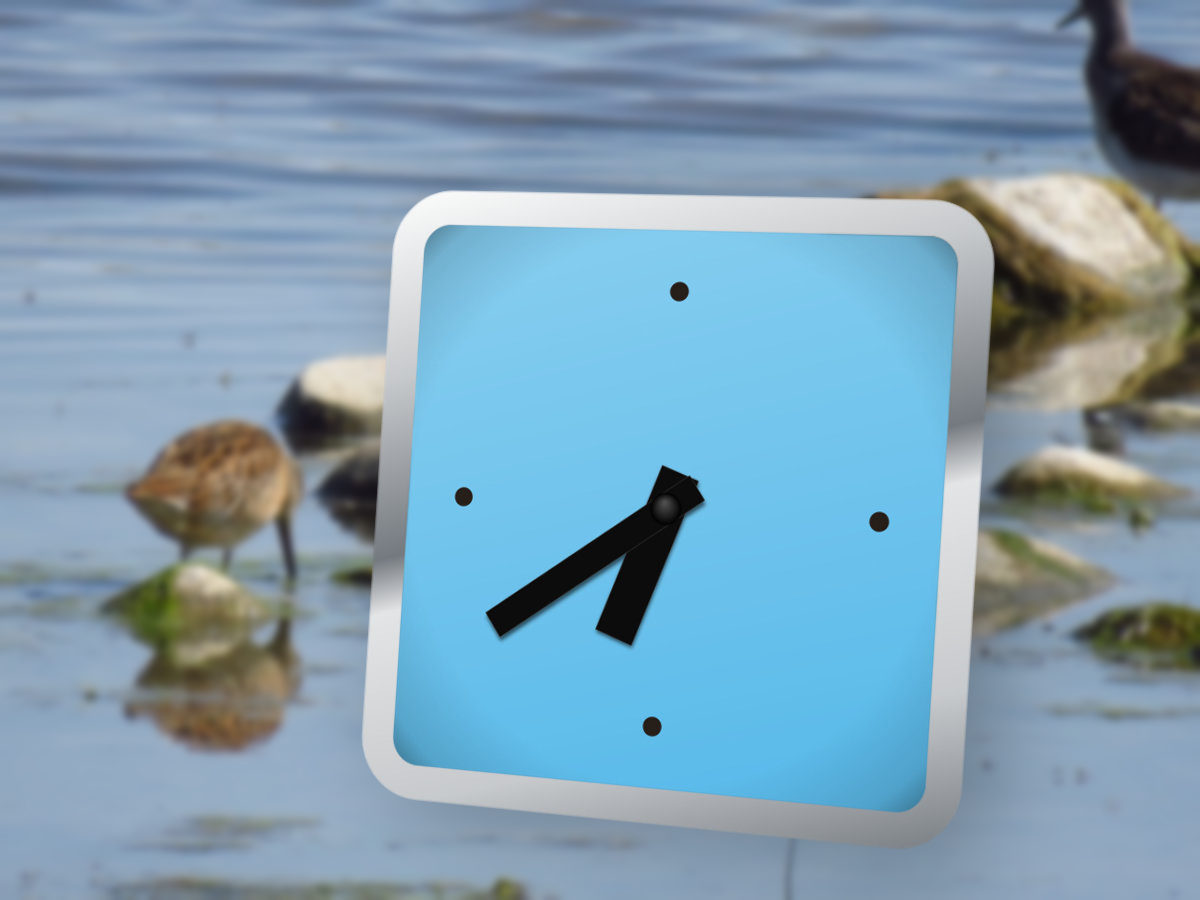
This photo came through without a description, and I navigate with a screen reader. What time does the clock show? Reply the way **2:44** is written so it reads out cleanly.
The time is **6:39**
